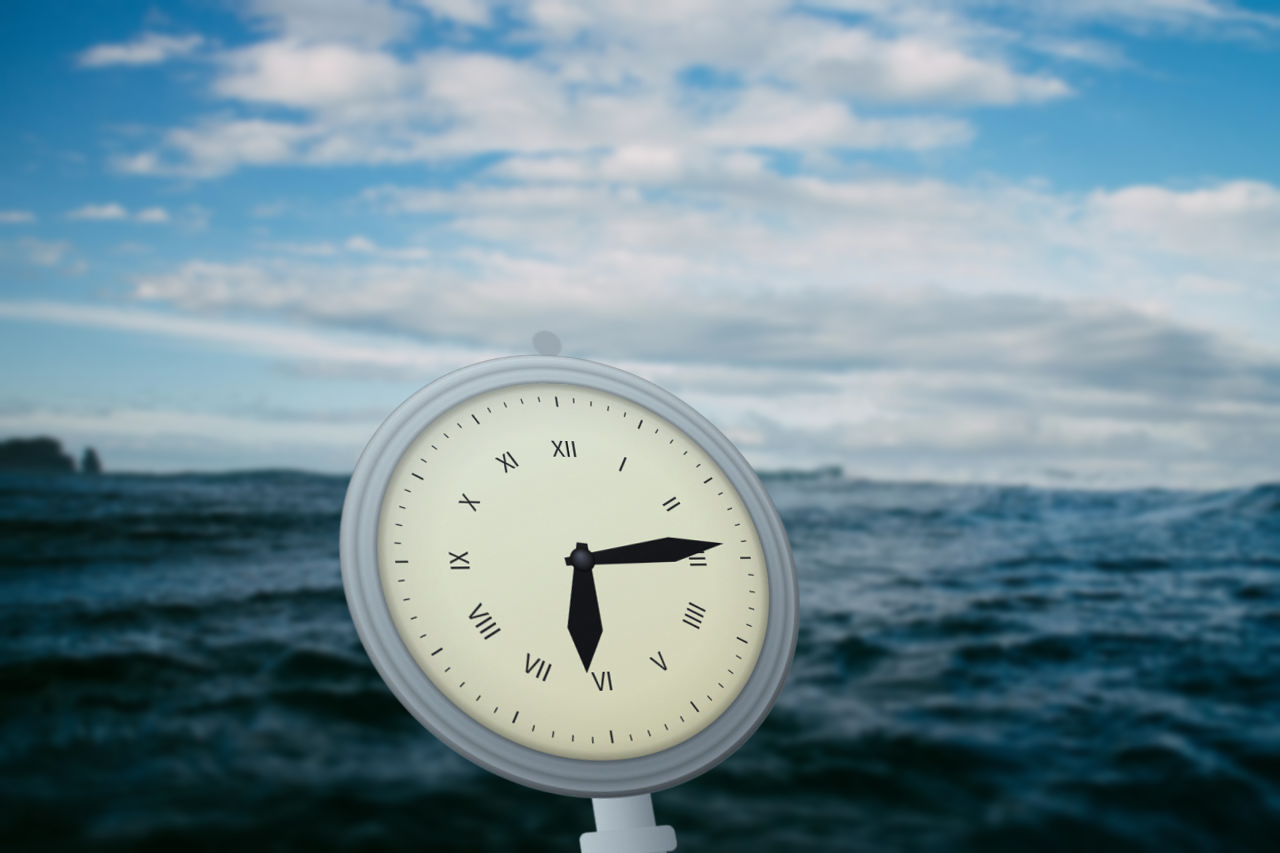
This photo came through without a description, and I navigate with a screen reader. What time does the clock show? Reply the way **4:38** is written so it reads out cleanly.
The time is **6:14**
